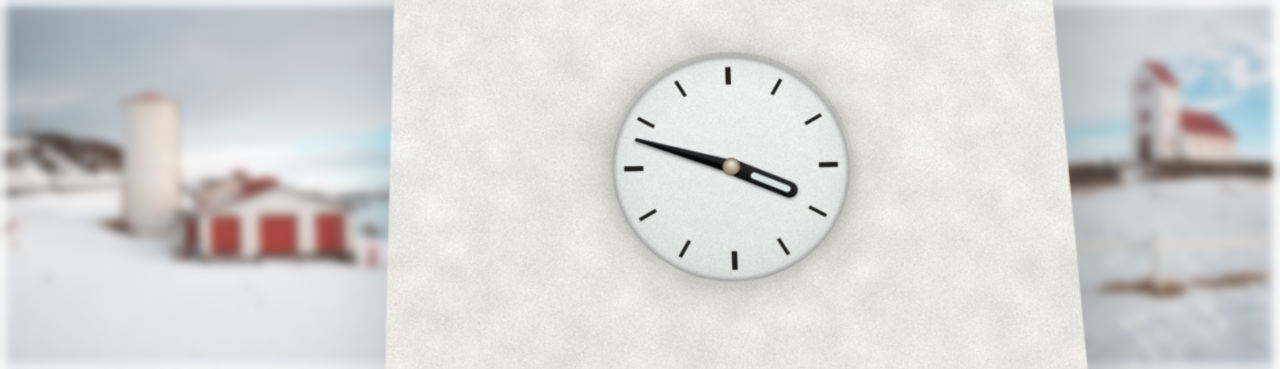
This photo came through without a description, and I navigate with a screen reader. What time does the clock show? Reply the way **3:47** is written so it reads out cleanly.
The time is **3:48**
